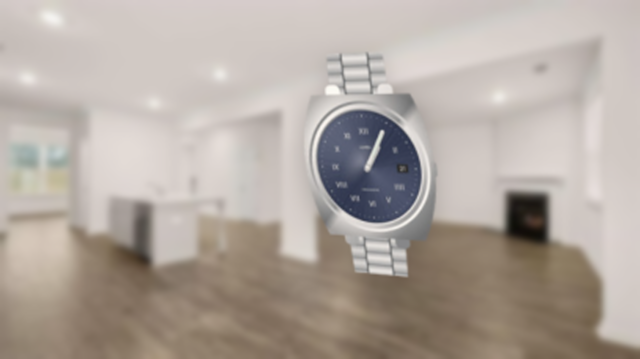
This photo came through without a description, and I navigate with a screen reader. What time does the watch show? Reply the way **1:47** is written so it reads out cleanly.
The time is **1:05**
